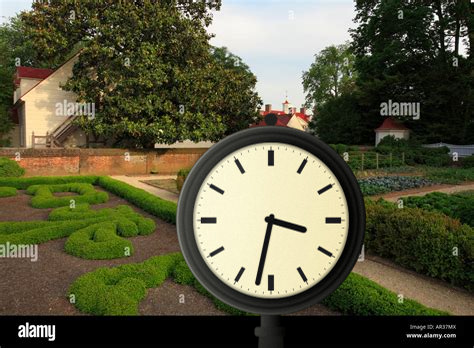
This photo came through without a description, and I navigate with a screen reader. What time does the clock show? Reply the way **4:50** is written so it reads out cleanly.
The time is **3:32**
